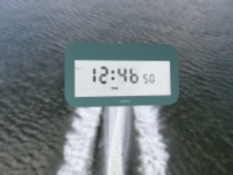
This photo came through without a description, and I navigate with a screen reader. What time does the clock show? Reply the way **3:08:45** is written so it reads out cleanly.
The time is **12:46:50**
